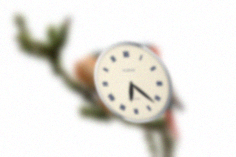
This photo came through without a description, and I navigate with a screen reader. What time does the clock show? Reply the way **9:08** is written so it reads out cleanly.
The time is **6:22**
